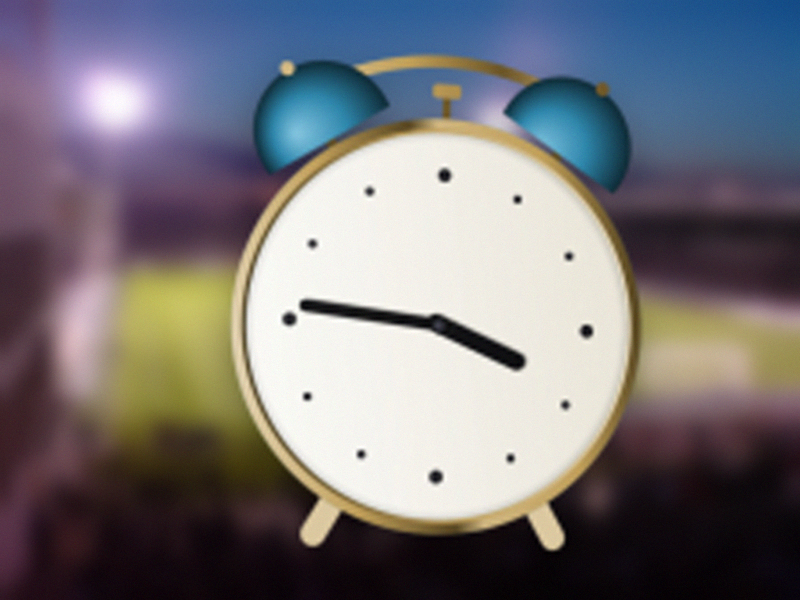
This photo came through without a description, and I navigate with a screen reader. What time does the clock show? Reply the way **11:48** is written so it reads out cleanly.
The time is **3:46**
